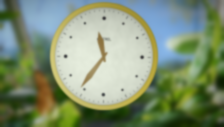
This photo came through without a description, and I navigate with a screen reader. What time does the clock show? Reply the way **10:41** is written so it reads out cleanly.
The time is **11:36**
